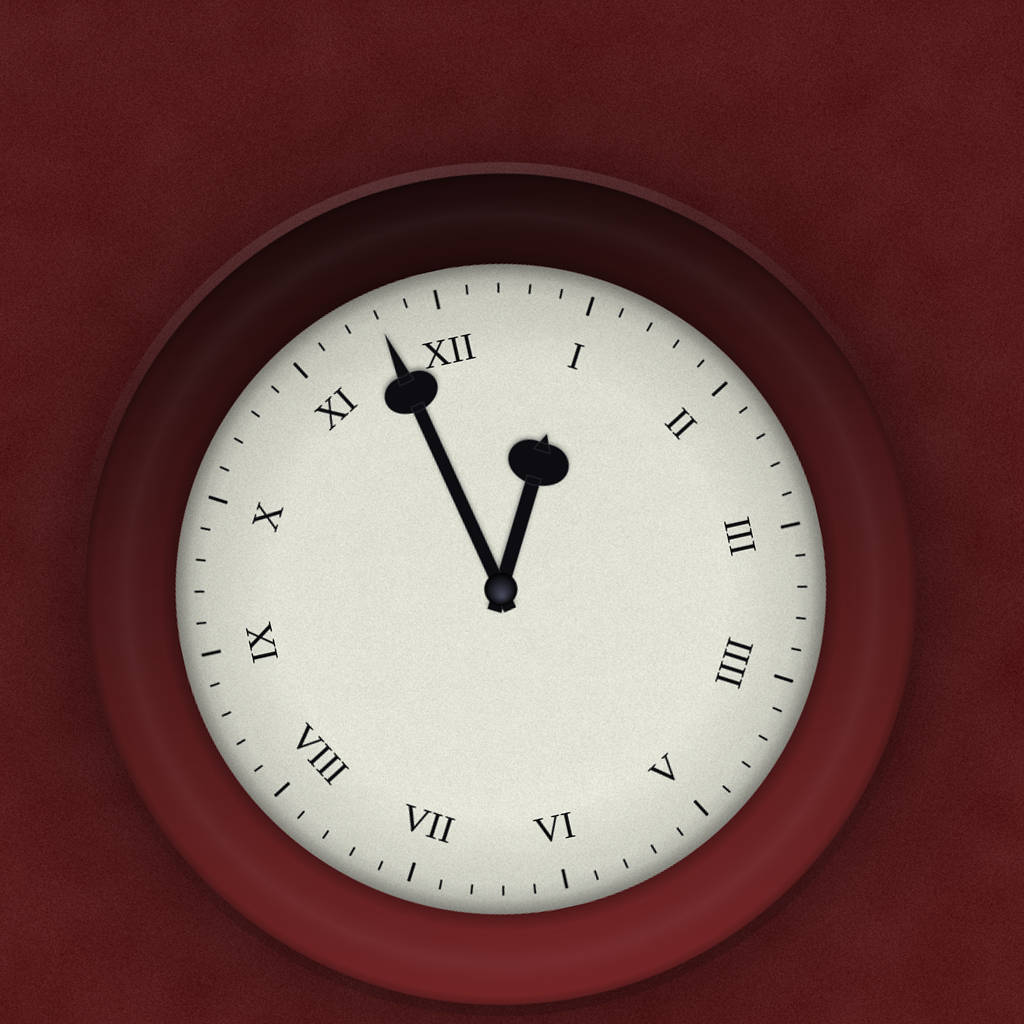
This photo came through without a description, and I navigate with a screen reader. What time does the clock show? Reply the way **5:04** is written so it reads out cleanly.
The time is **12:58**
